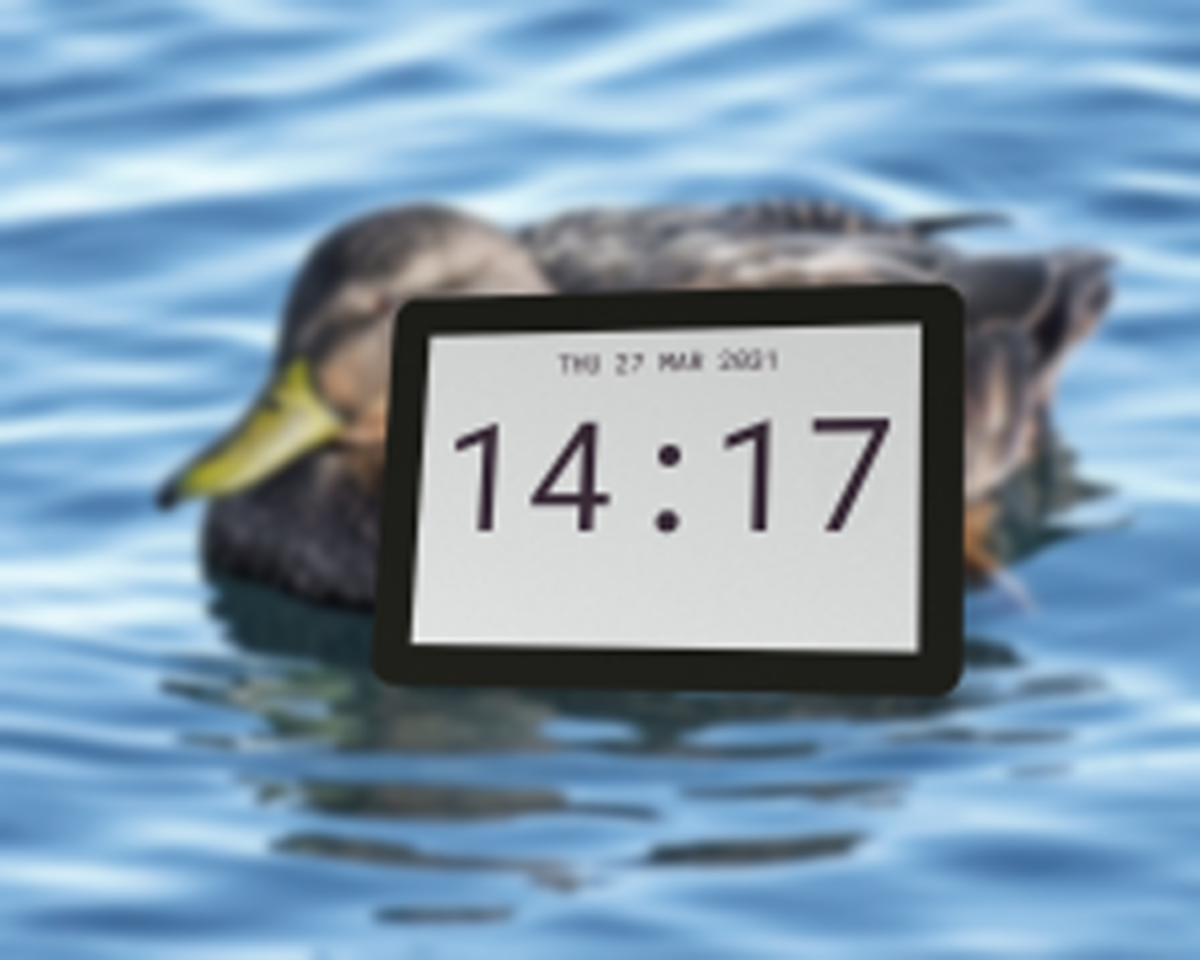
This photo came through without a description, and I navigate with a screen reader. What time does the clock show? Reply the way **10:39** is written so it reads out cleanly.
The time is **14:17**
